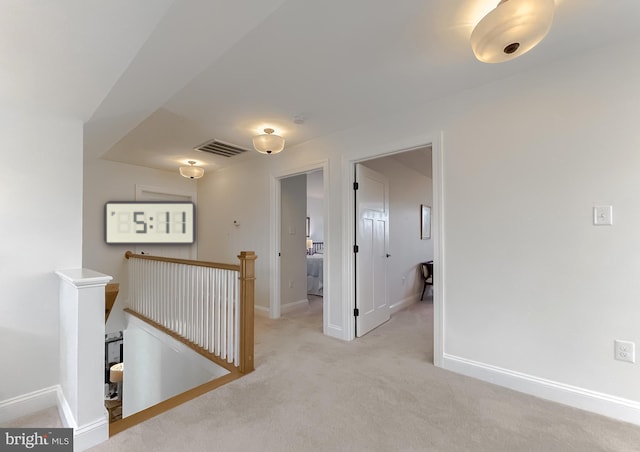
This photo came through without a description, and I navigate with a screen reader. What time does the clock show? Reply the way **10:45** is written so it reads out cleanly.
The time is **5:11**
